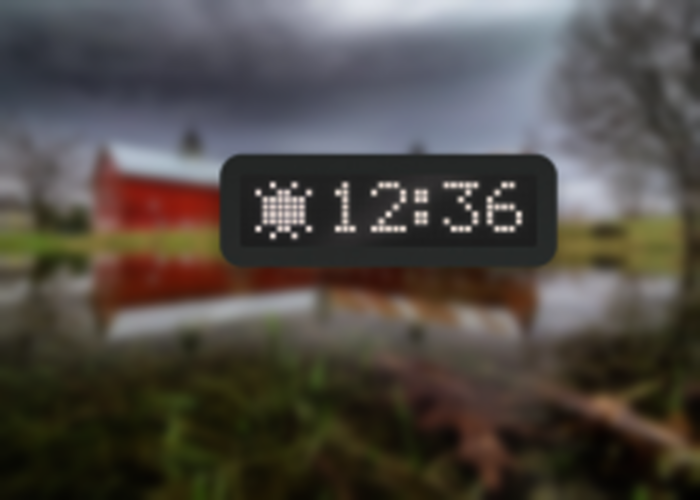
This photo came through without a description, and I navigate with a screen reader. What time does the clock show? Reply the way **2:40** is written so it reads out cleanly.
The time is **12:36**
